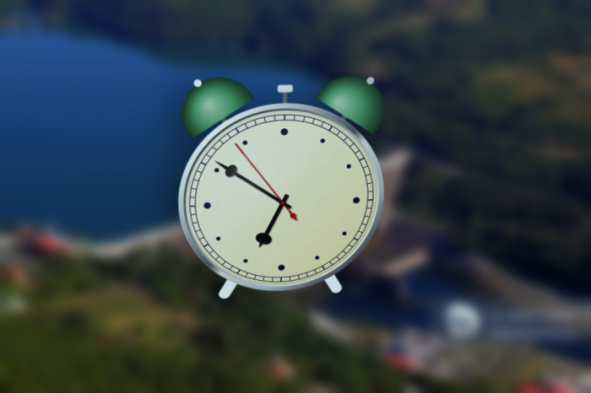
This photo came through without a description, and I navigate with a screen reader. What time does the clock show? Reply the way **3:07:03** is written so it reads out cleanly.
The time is **6:50:54**
